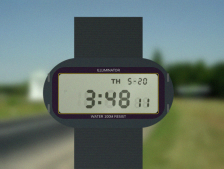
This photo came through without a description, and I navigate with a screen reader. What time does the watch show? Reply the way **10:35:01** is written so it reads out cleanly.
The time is **3:48:11**
